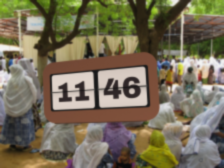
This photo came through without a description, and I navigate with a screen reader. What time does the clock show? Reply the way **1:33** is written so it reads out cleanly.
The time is **11:46**
